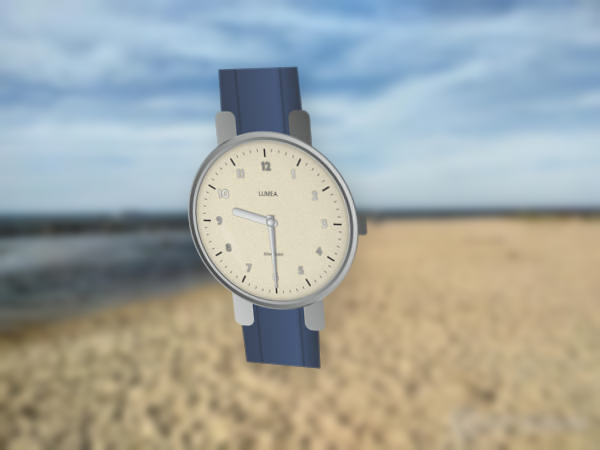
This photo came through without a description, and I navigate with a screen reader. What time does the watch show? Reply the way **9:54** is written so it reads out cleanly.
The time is **9:30**
